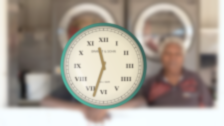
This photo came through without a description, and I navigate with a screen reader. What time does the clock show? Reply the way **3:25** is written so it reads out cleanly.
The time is **11:33**
